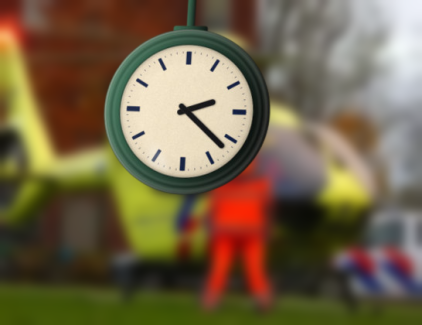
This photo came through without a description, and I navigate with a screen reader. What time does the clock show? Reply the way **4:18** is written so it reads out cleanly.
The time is **2:22**
